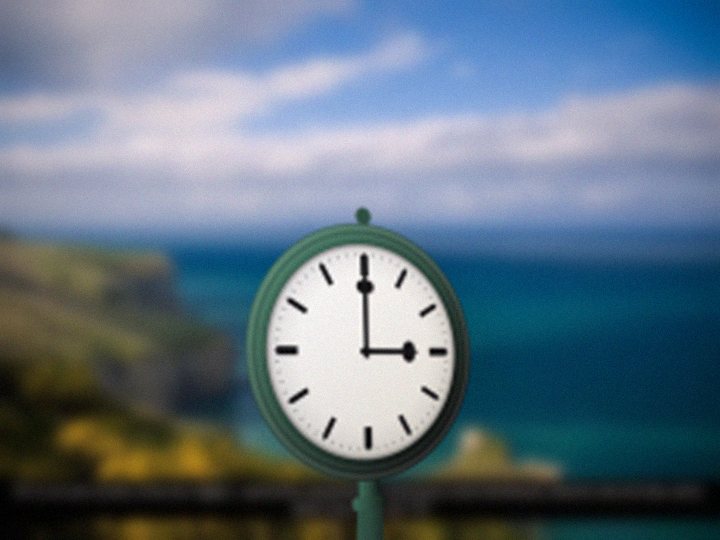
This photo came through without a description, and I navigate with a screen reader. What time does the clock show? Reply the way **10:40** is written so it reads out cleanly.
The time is **3:00**
